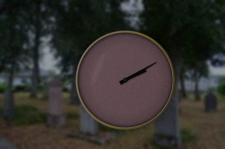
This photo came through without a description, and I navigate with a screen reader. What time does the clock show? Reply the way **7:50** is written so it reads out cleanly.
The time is **2:10**
